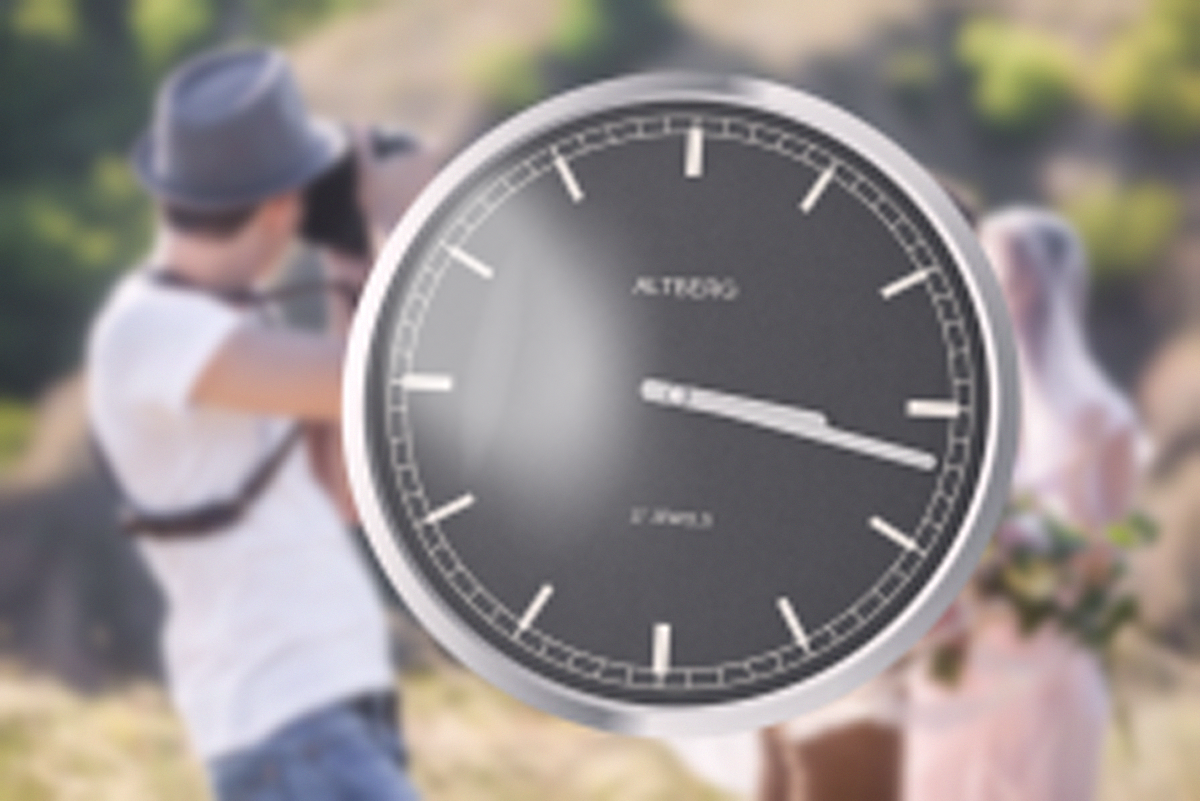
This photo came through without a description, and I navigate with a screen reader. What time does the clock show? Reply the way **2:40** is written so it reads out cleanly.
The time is **3:17**
